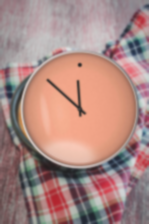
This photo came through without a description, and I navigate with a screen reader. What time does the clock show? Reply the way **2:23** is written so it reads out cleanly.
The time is **11:52**
